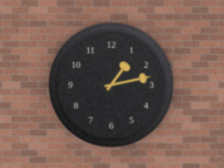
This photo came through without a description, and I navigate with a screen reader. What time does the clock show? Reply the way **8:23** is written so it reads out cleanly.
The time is **1:13**
